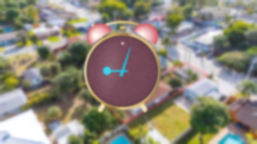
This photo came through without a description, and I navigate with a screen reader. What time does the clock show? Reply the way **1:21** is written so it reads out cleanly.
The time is **9:03**
